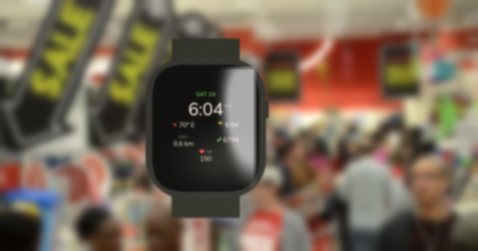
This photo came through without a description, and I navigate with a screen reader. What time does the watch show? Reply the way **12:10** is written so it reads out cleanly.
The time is **6:04**
